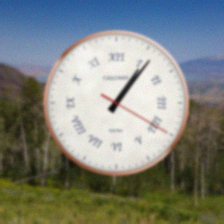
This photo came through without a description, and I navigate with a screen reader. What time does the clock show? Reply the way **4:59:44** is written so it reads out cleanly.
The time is **1:06:20**
